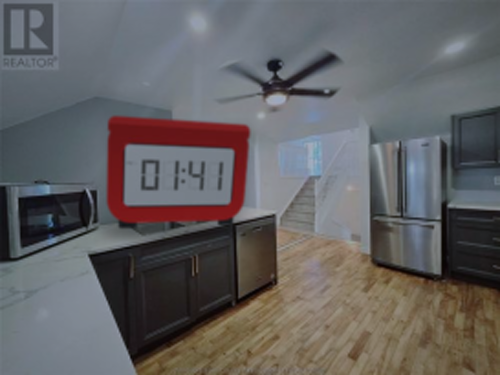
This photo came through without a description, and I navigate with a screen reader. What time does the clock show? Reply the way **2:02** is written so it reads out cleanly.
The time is **1:41**
